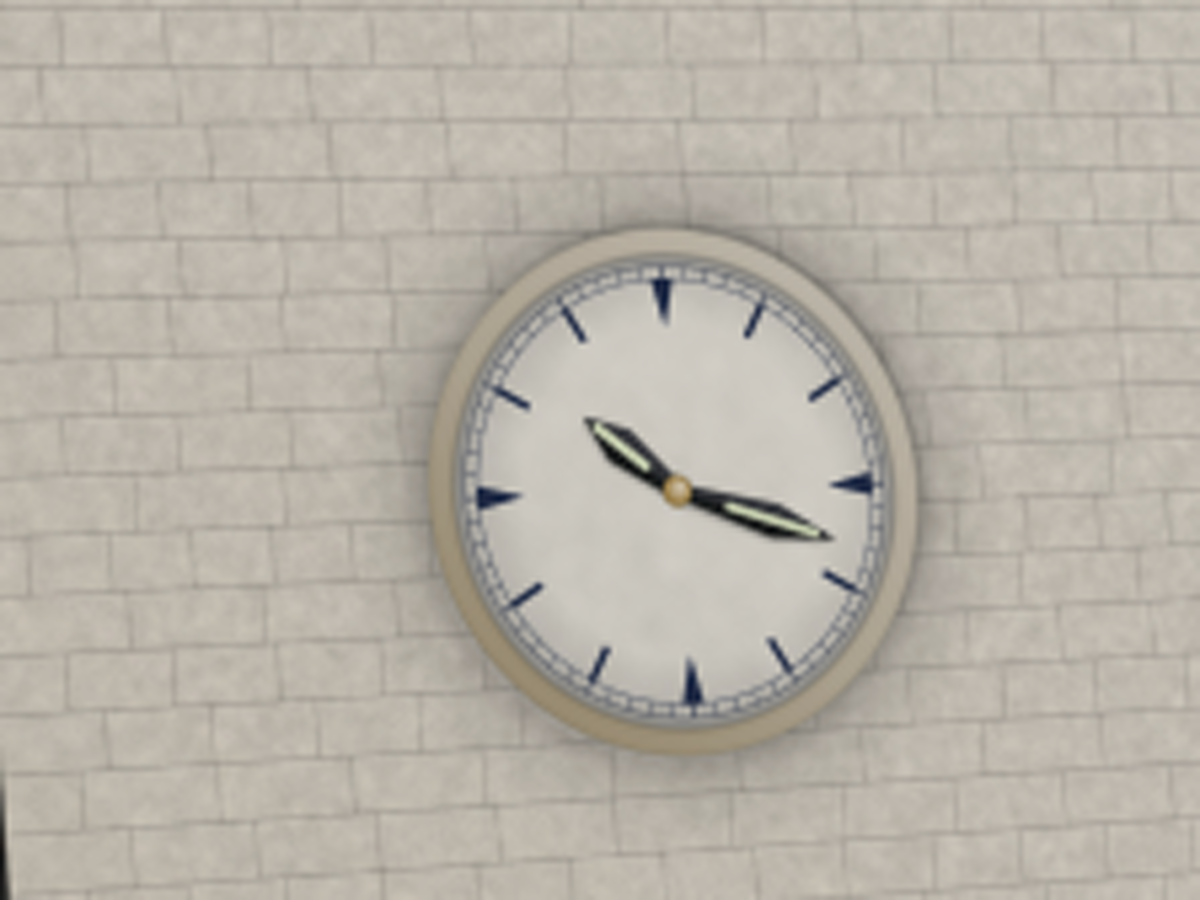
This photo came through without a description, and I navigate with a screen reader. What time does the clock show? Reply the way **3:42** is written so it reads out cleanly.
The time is **10:18**
